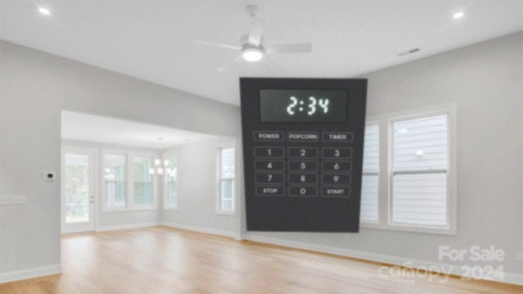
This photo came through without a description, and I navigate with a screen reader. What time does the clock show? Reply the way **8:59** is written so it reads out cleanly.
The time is **2:34**
